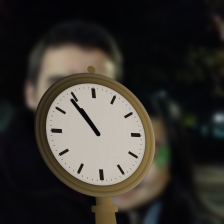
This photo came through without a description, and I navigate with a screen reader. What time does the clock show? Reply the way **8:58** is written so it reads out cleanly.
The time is **10:54**
